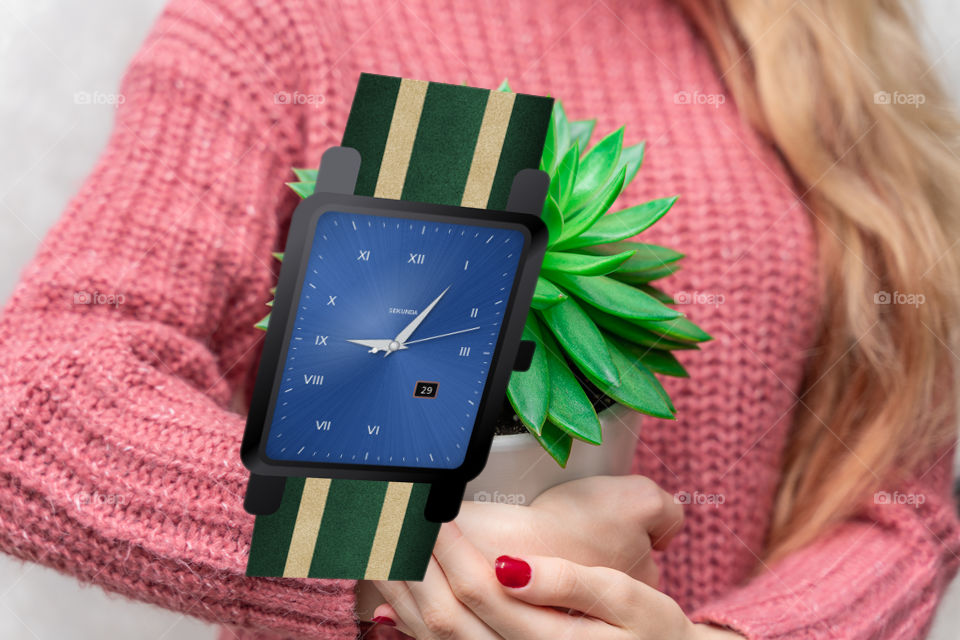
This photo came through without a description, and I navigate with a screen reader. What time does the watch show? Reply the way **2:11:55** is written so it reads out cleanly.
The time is **9:05:12**
